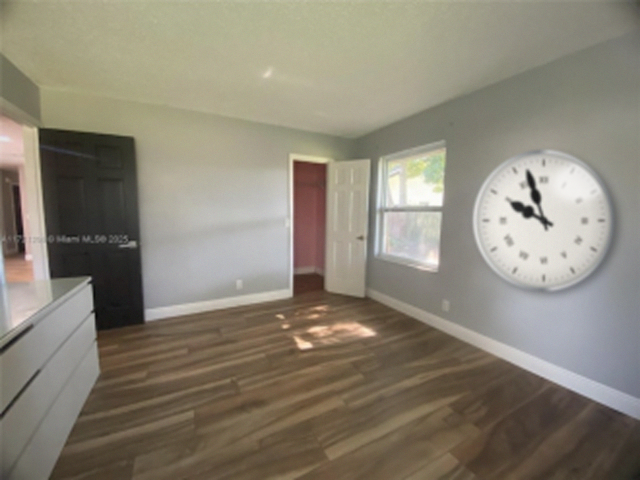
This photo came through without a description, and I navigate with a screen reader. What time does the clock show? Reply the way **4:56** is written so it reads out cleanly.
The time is **9:57**
